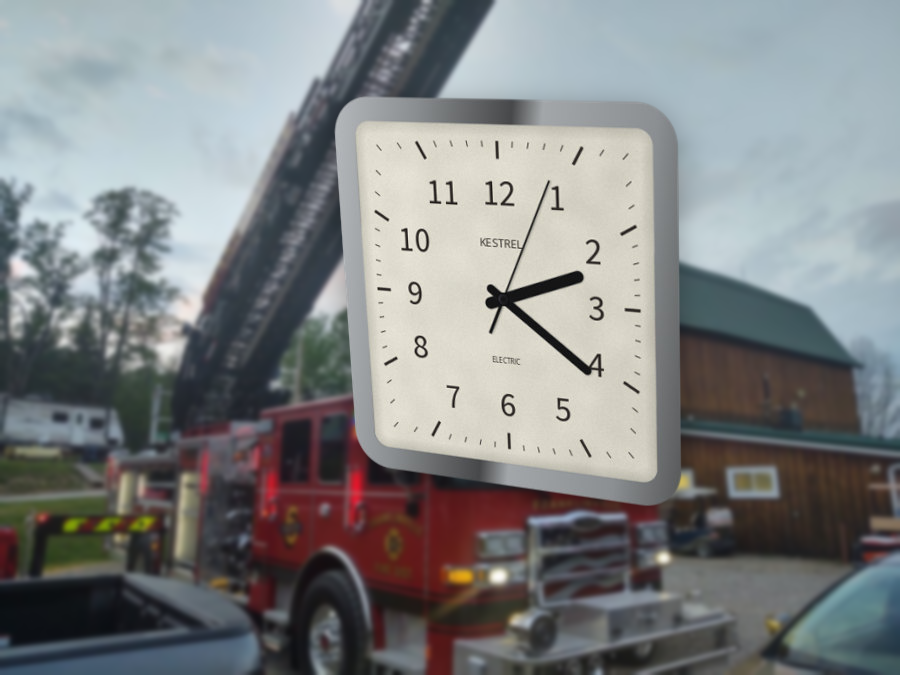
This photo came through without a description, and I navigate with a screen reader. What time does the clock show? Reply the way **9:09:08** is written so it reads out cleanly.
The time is **2:21:04**
